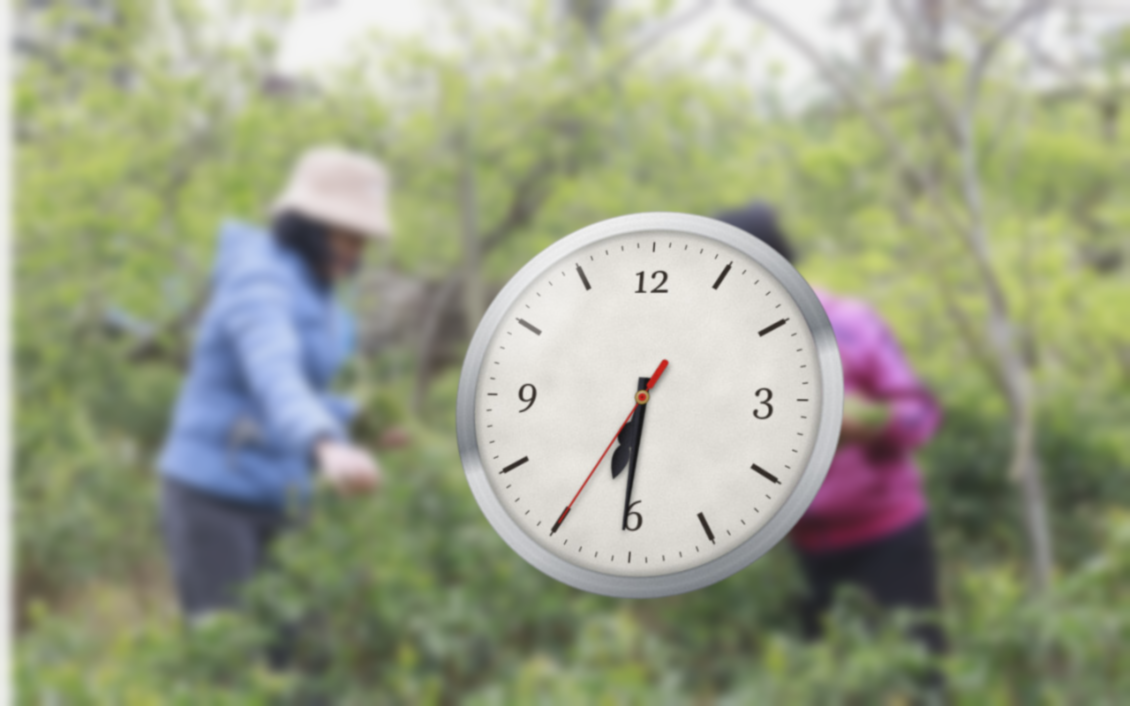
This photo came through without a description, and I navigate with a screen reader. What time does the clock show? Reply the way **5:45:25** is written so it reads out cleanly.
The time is **6:30:35**
